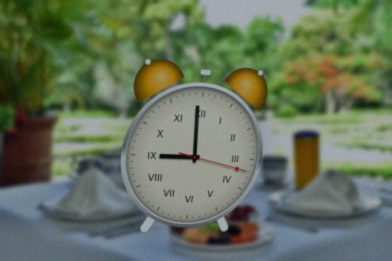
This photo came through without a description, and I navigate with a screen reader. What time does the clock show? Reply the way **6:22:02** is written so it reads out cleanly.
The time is **8:59:17**
